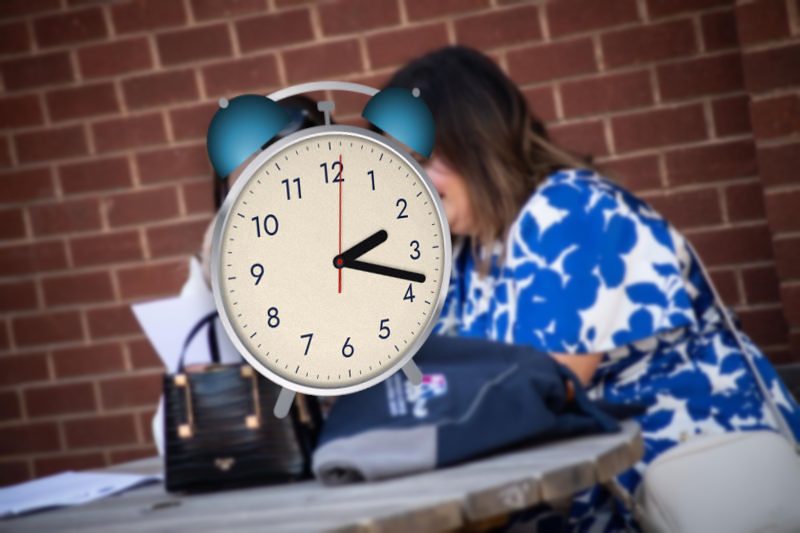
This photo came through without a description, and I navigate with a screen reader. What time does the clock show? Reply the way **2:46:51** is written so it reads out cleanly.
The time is **2:18:01**
